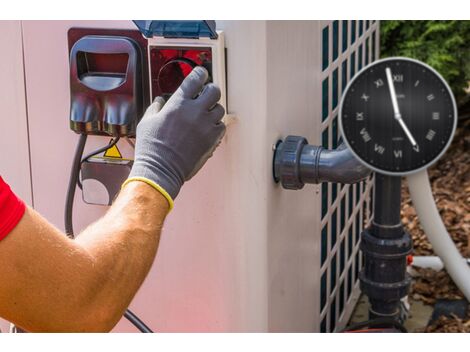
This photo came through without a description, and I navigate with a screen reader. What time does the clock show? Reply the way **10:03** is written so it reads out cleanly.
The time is **4:58**
